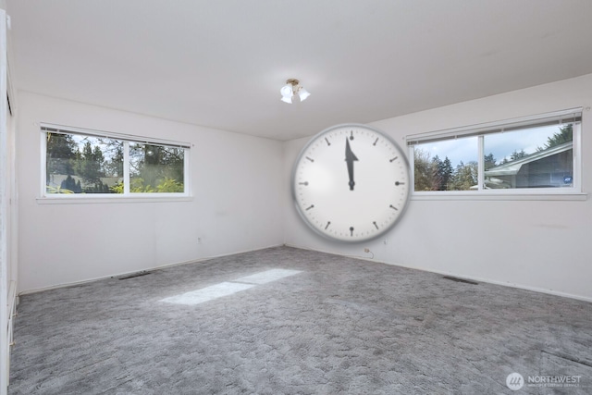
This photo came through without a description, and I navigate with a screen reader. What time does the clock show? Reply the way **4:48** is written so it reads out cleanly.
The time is **11:59**
